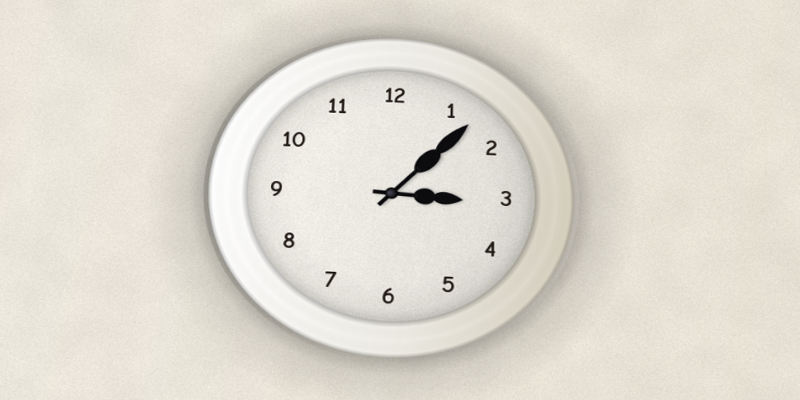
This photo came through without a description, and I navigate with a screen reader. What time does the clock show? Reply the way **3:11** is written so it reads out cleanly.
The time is **3:07**
